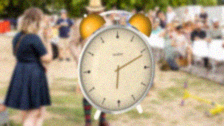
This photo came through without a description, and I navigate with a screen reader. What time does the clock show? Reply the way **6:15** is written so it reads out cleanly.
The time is **6:11**
